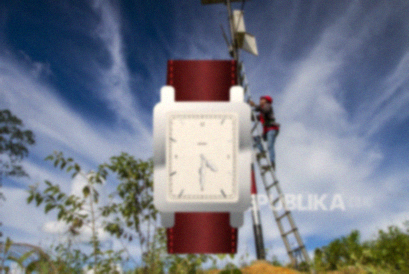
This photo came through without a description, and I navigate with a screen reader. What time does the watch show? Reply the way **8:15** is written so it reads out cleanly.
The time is **4:30**
